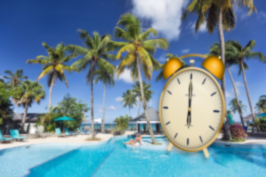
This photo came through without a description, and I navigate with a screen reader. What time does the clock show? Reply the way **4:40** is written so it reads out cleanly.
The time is **6:00**
